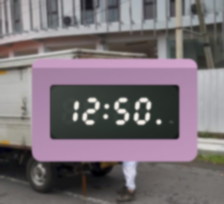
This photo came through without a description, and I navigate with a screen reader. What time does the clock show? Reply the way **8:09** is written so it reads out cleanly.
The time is **12:50**
